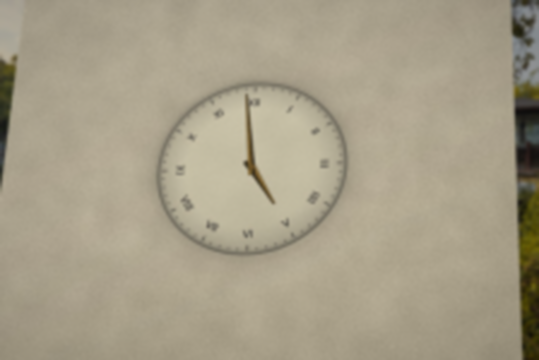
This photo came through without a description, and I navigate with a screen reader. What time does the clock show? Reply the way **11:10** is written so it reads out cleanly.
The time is **4:59**
